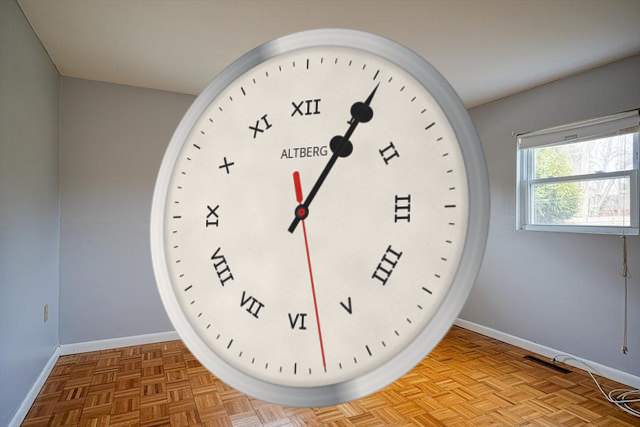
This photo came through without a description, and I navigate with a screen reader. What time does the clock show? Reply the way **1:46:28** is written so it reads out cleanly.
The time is **1:05:28**
